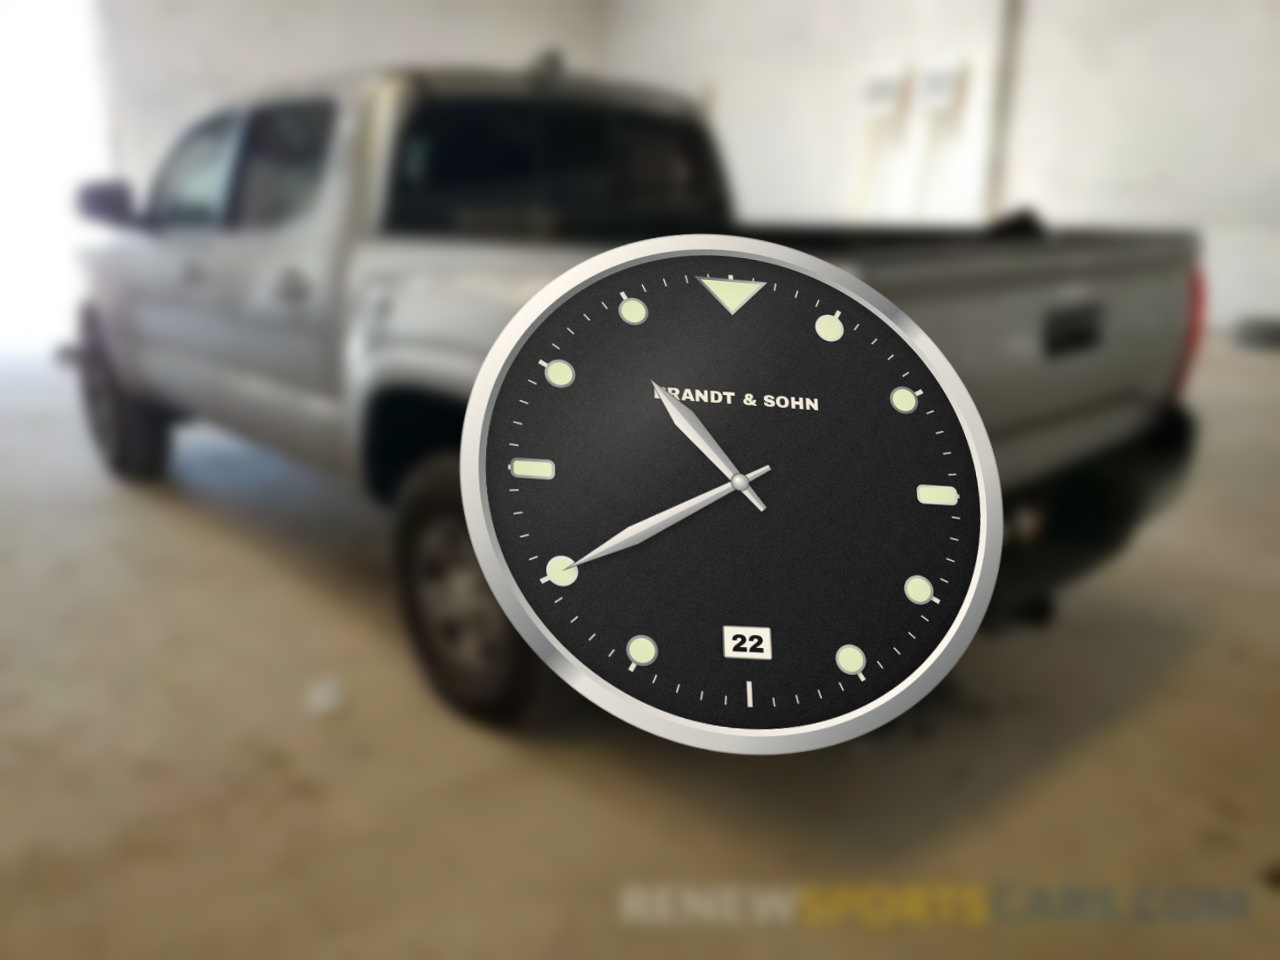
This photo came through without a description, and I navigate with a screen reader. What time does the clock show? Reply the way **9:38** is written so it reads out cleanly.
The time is **10:40**
